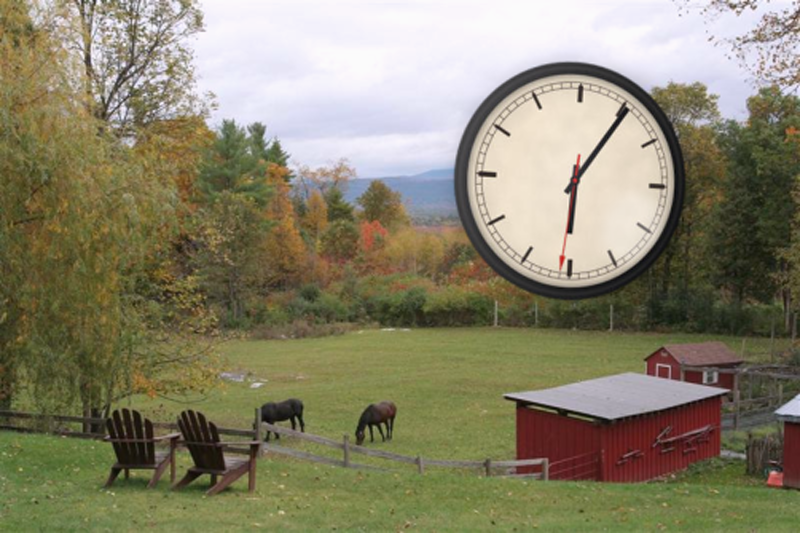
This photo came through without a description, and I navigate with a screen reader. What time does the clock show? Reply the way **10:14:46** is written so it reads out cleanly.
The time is **6:05:31**
